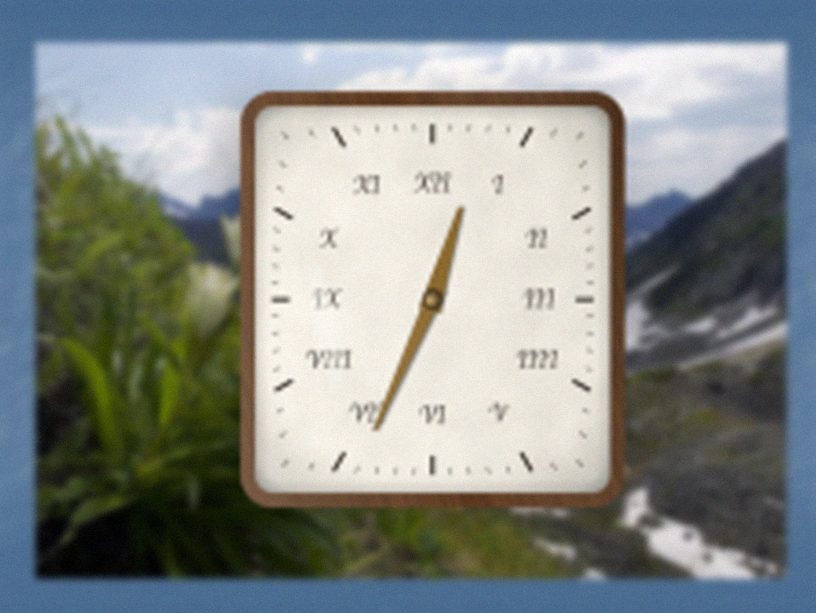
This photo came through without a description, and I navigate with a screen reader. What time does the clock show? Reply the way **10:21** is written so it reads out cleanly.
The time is **12:34**
